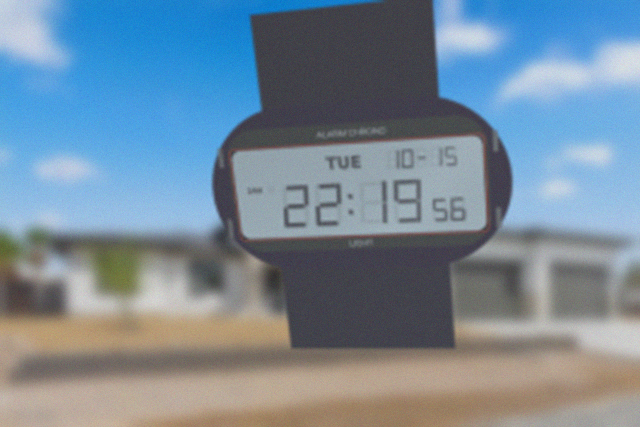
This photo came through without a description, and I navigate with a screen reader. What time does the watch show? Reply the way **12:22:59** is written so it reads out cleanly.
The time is **22:19:56**
